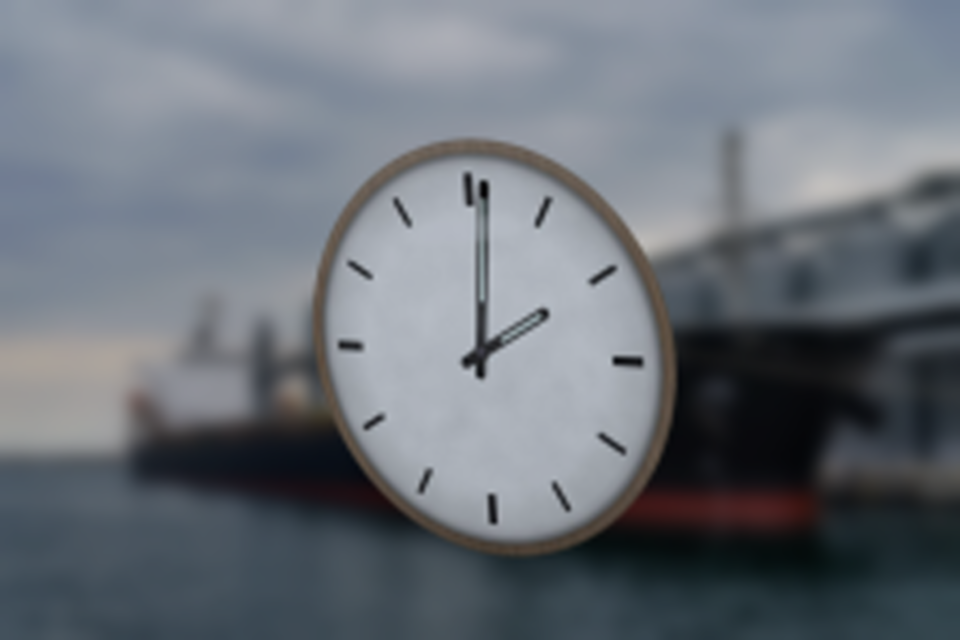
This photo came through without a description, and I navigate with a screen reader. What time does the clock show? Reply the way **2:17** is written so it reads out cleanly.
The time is **2:01**
